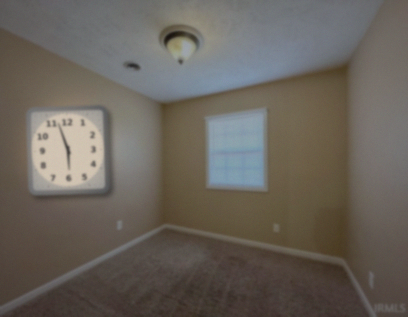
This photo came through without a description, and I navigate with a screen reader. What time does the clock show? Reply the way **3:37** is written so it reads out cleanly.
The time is **5:57**
